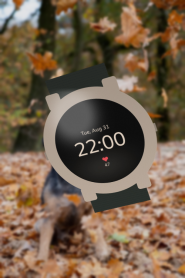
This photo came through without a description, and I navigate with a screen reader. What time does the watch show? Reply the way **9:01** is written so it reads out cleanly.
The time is **22:00**
